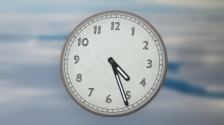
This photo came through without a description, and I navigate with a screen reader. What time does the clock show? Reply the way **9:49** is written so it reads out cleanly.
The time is **4:26**
